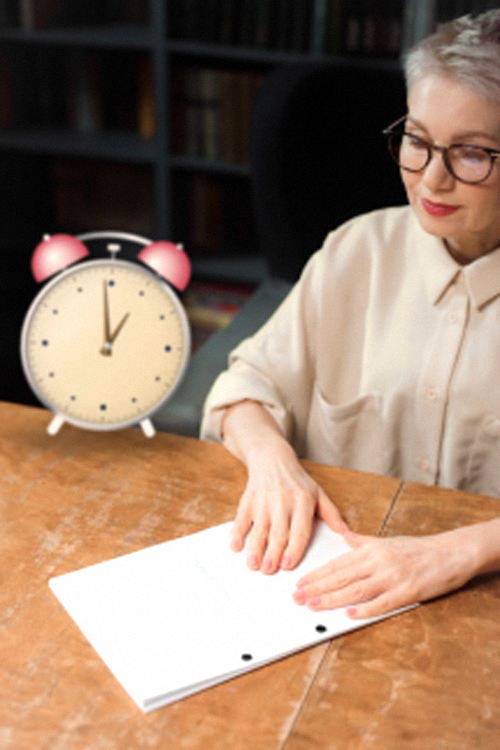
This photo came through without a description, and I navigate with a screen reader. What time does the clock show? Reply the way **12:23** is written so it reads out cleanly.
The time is **12:59**
